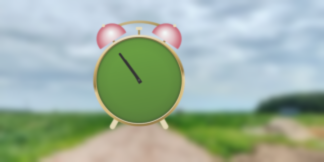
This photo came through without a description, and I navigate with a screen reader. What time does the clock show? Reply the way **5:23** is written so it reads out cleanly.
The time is **10:54**
